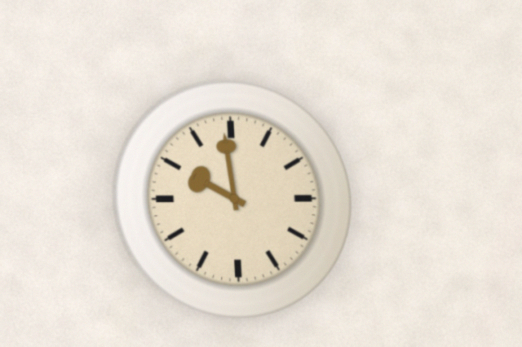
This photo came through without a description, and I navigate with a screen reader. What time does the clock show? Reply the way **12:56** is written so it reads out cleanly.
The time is **9:59**
